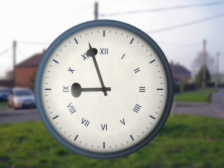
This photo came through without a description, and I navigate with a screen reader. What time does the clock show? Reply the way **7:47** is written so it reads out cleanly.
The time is **8:57**
